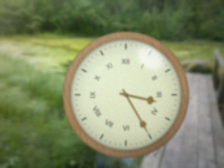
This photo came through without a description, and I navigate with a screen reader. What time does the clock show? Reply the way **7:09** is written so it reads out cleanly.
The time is **3:25**
